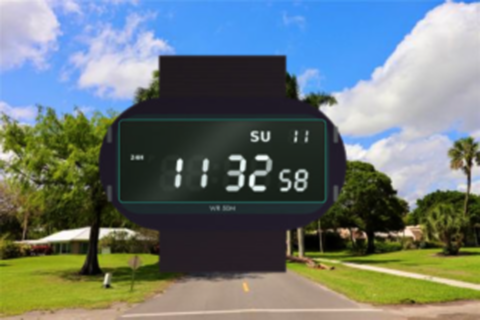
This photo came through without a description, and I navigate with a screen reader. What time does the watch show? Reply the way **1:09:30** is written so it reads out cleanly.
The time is **11:32:58**
